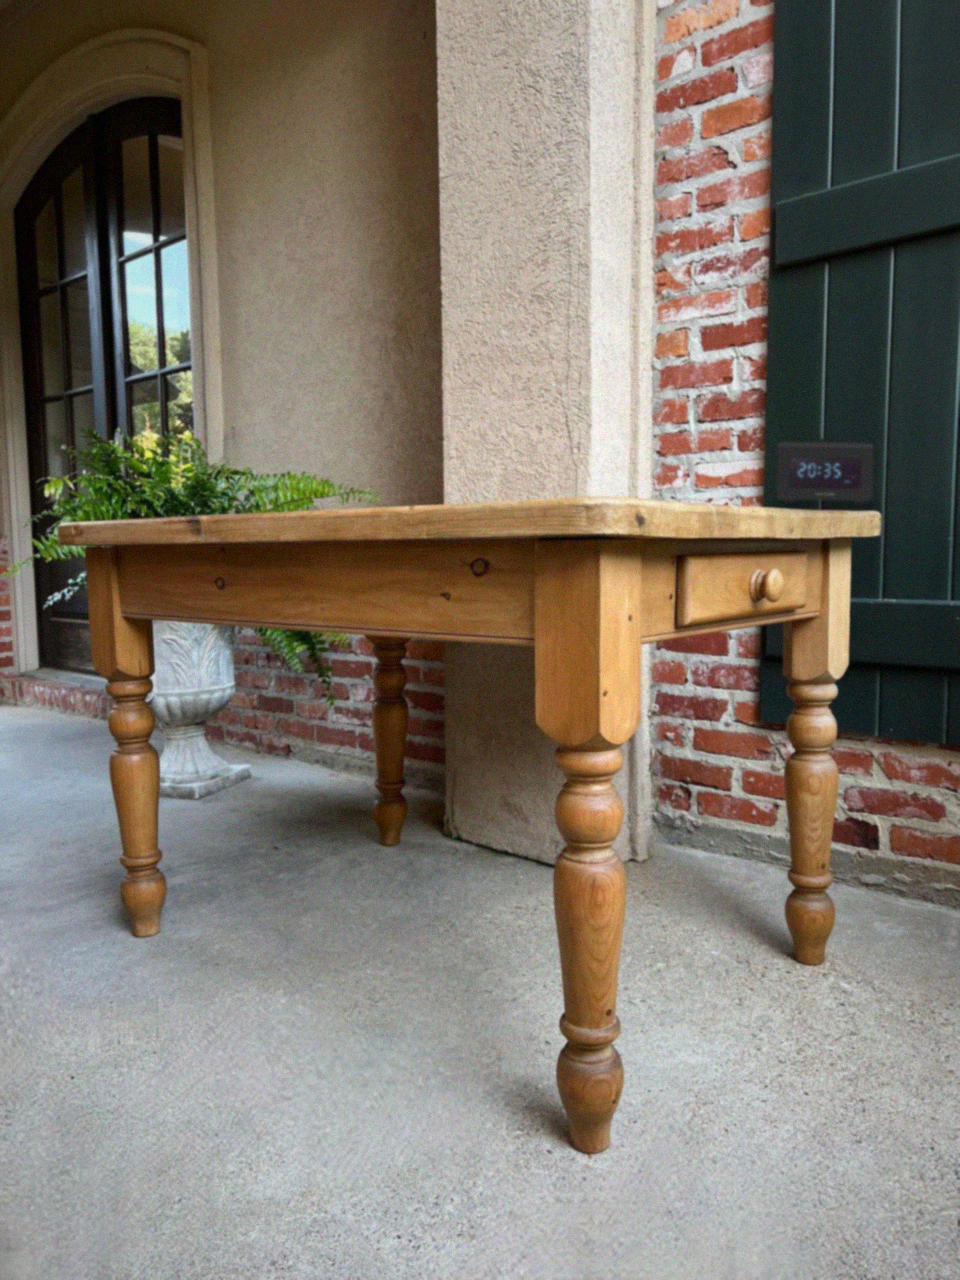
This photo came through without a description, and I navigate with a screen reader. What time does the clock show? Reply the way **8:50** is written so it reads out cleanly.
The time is **20:35**
